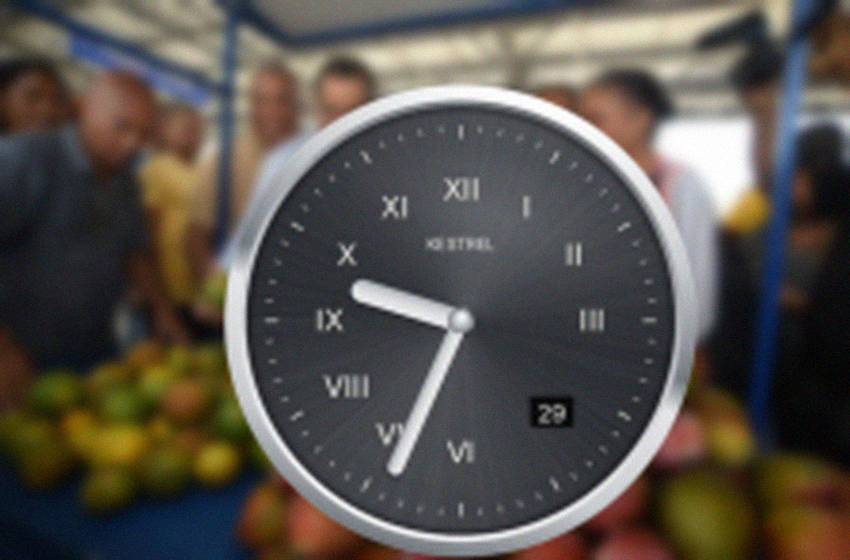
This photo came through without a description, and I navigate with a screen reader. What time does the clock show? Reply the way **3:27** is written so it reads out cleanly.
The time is **9:34**
